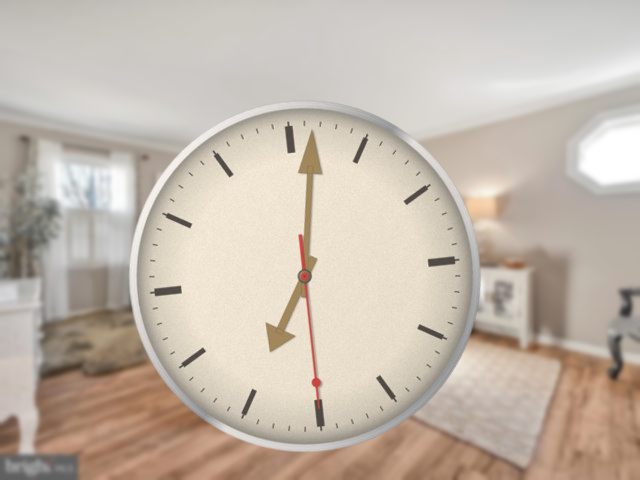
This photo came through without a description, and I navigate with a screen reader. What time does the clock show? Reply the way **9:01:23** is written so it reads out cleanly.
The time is **7:01:30**
